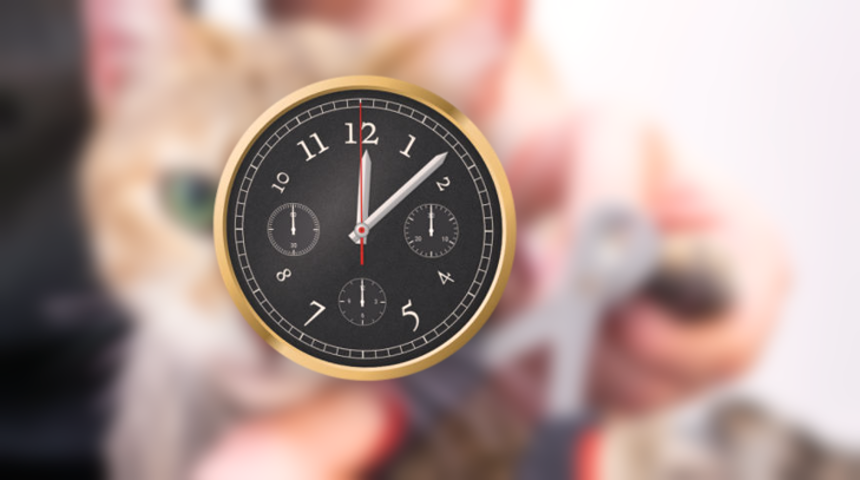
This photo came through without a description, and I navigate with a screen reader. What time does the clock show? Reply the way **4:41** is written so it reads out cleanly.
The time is **12:08**
